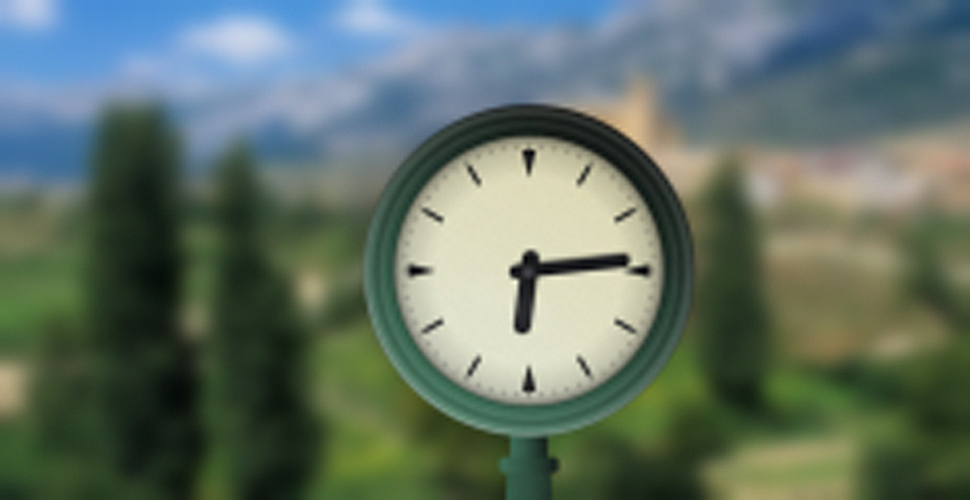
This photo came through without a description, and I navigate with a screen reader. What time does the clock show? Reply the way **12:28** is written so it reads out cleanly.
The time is **6:14**
